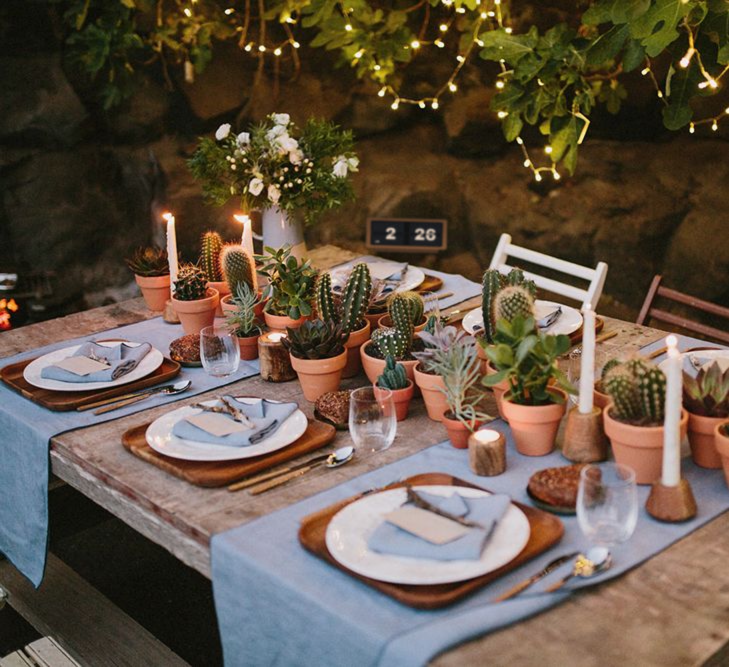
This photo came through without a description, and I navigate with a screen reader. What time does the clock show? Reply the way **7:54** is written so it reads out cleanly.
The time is **2:26**
